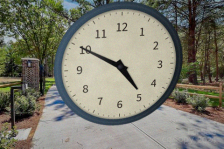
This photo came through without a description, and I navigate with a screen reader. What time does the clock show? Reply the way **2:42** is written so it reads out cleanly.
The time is **4:50**
